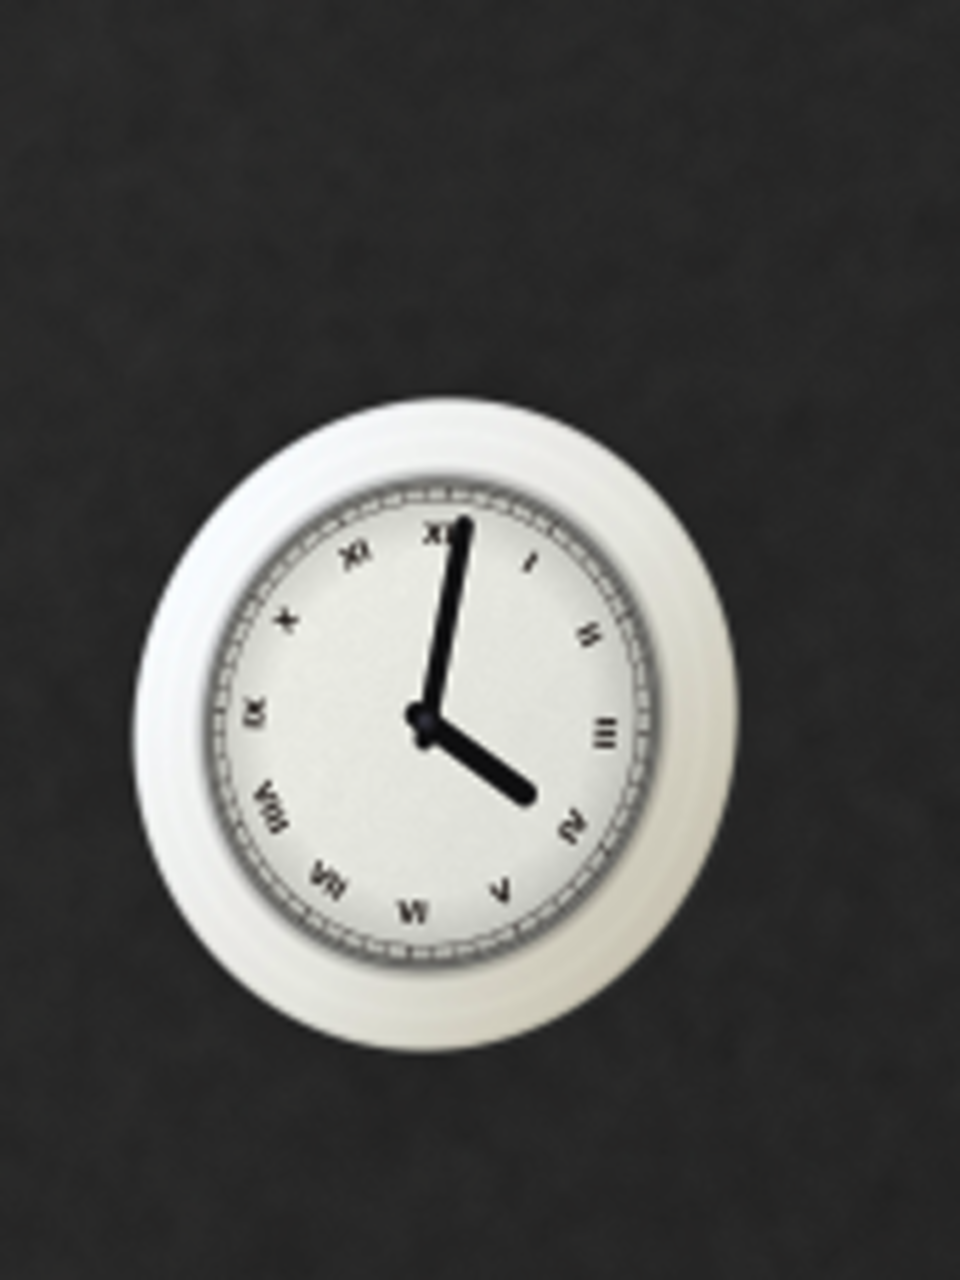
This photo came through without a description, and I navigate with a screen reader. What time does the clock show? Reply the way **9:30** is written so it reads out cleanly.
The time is **4:01**
